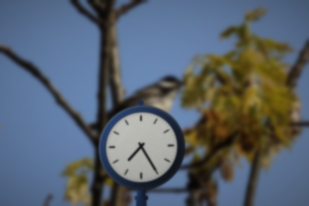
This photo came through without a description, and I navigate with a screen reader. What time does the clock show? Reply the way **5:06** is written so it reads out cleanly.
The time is **7:25**
